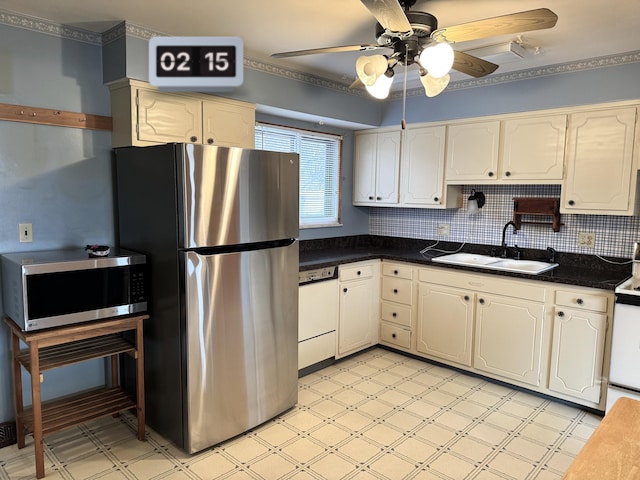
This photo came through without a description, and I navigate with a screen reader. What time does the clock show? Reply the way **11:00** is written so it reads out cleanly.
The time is **2:15**
